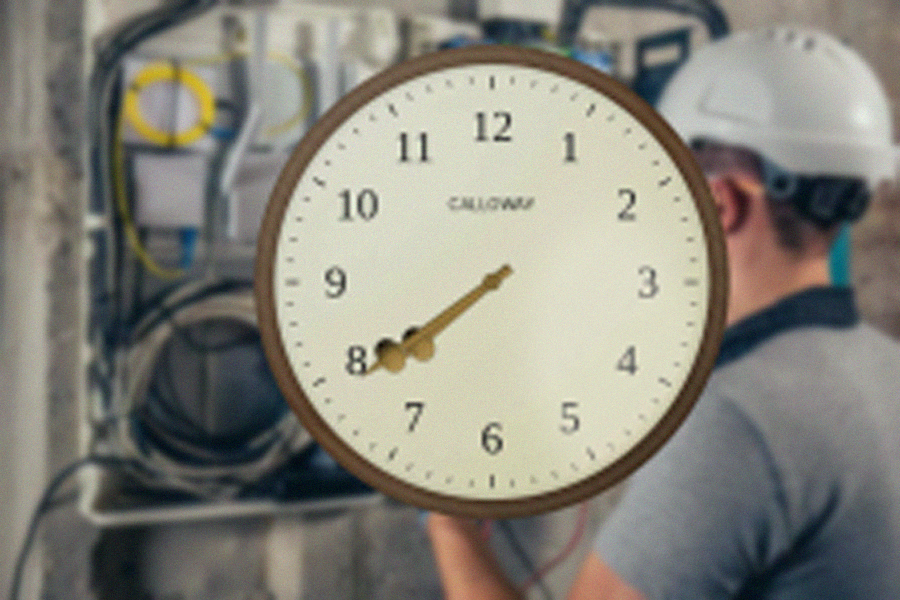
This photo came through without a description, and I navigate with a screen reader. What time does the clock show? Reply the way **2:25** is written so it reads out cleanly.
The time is **7:39**
